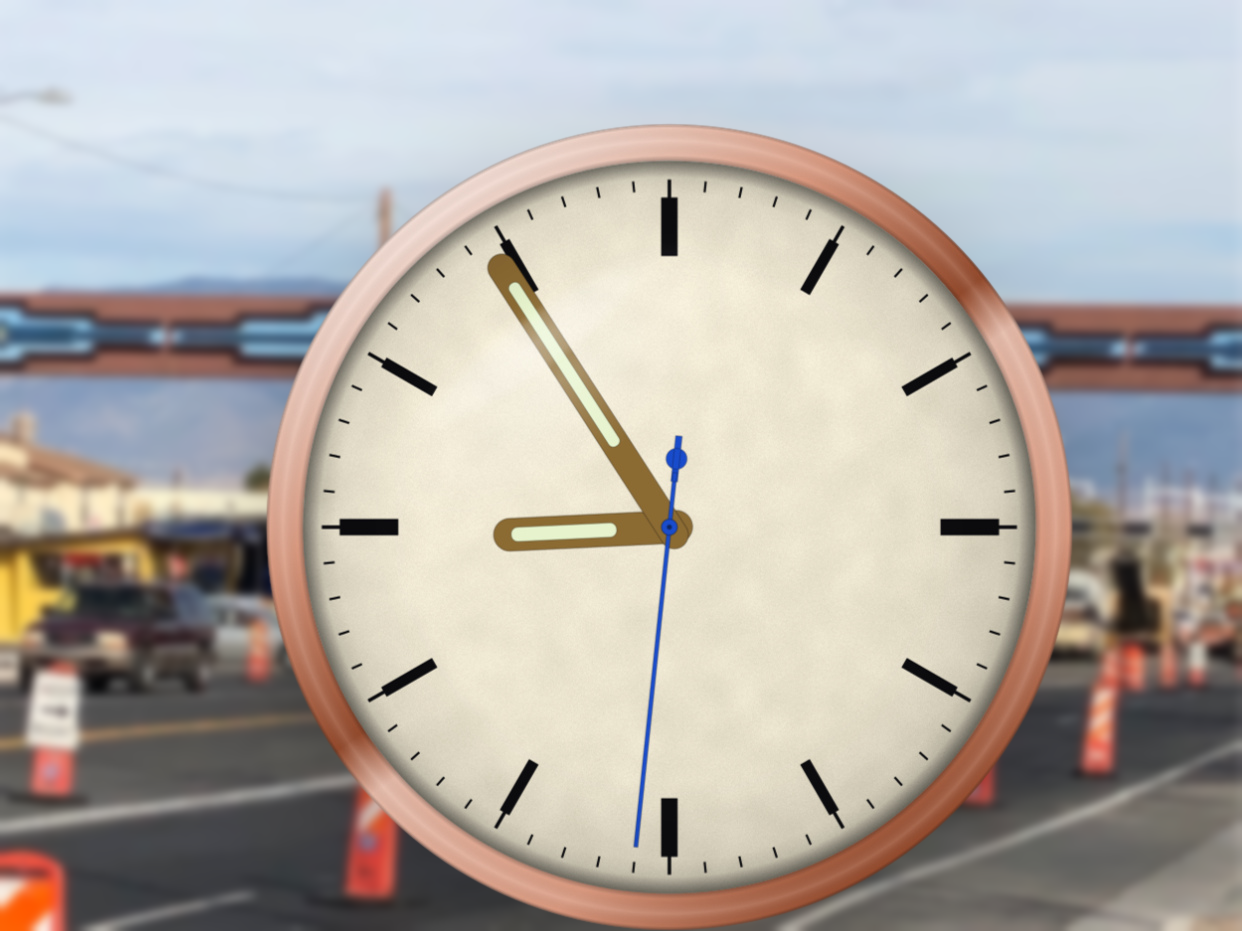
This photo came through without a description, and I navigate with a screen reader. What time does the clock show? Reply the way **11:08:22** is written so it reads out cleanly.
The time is **8:54:31**
